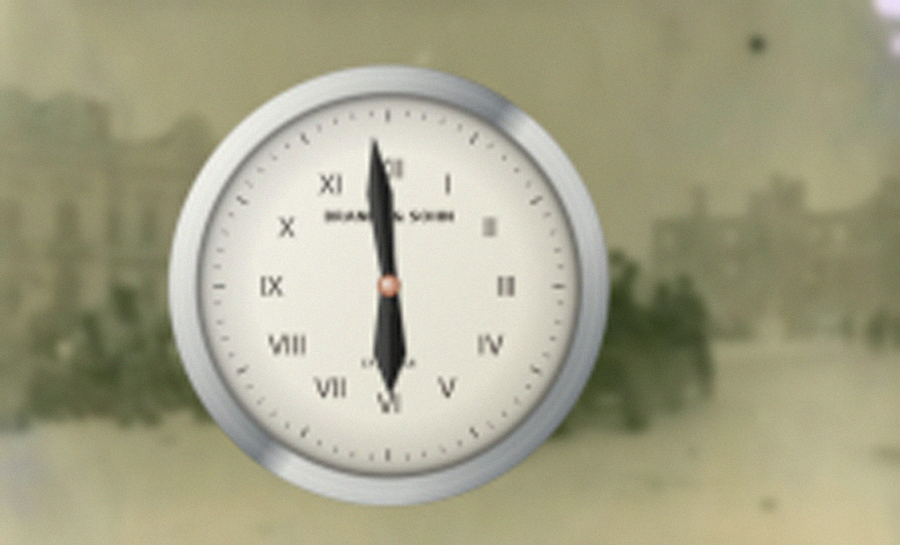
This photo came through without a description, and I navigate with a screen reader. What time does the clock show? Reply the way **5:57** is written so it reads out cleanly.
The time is **5:59**
